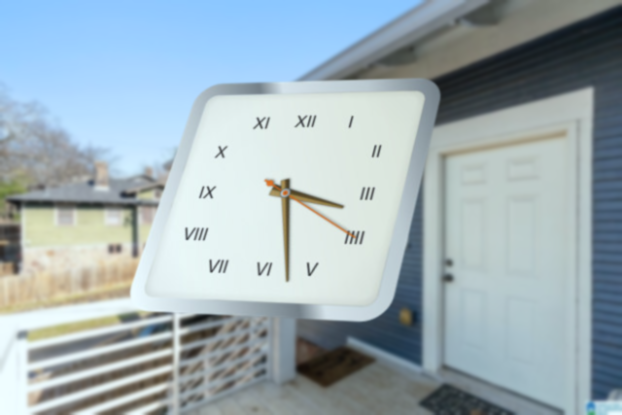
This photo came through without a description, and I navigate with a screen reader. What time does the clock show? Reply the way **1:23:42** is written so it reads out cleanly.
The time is **3:27:20**
